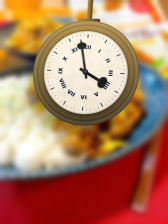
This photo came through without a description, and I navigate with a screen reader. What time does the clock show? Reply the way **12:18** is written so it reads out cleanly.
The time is **3:58**
